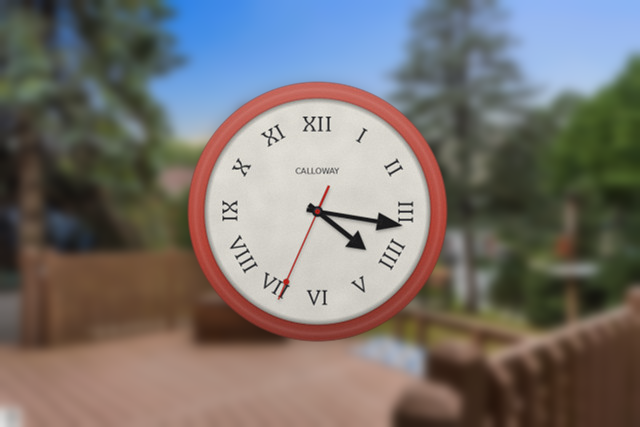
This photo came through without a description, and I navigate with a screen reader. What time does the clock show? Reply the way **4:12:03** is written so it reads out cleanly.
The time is **4:16:34**
